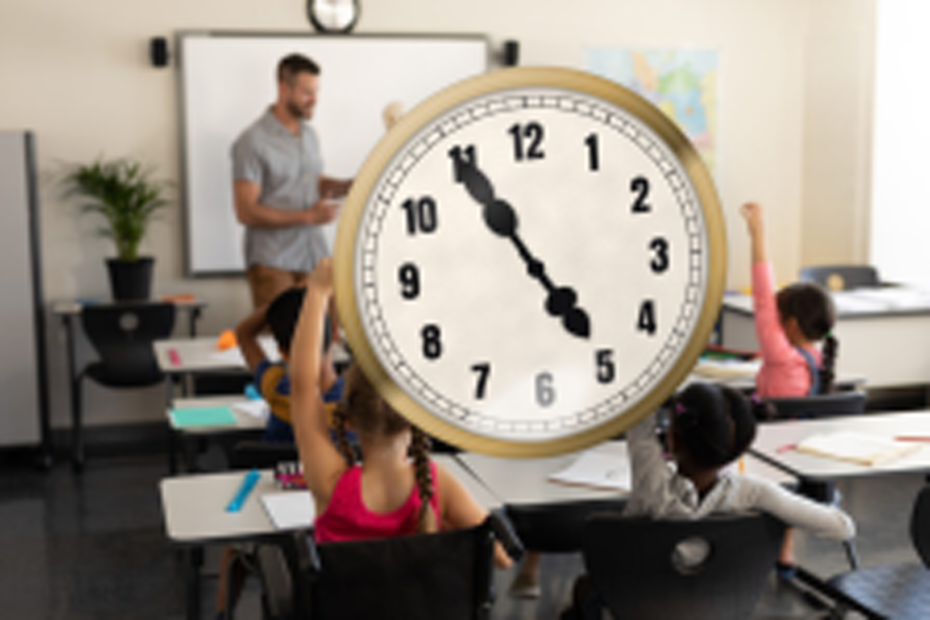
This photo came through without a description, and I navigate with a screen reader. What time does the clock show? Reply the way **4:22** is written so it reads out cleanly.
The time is **4:55**
